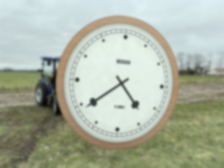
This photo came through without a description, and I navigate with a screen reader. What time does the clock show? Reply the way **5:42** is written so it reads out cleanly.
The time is **4:39**
